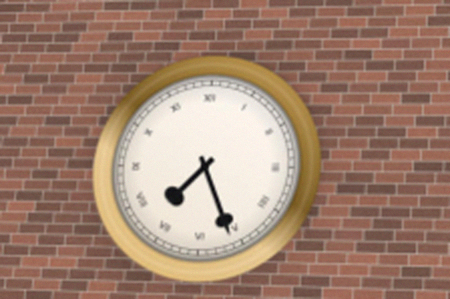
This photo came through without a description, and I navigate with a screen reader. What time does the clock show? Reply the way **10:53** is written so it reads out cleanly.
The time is **7:26**
